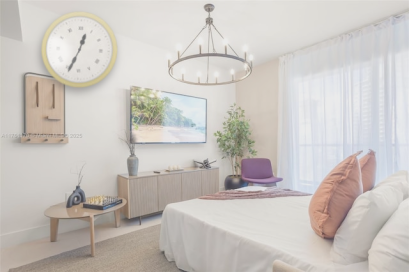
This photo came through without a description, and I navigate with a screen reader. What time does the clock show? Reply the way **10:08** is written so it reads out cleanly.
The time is **12:34**
